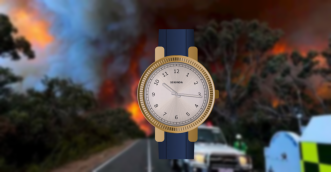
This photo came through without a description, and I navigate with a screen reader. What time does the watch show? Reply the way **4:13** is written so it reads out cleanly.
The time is **10:16**
